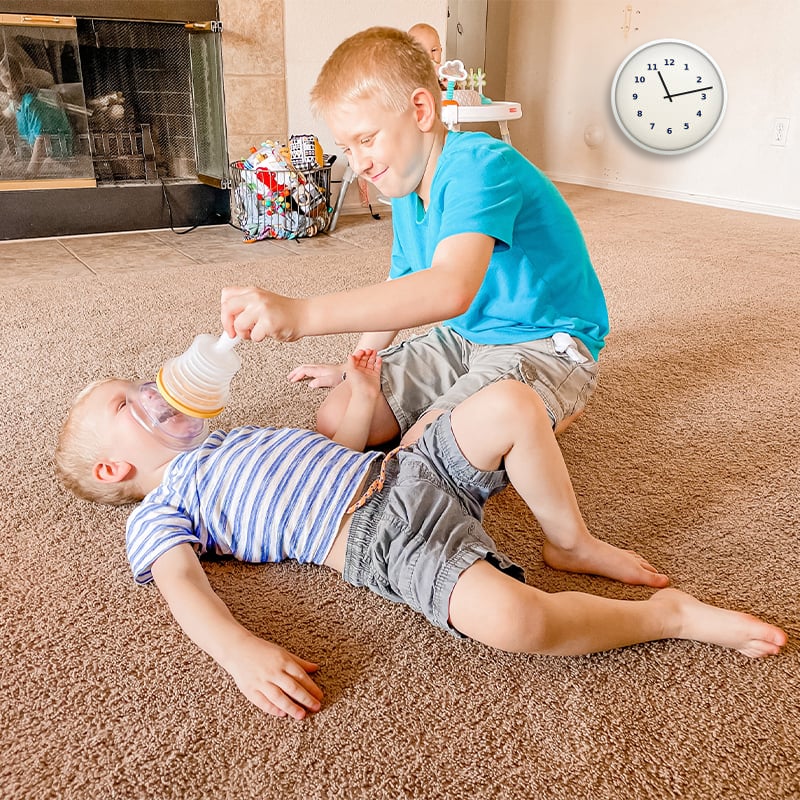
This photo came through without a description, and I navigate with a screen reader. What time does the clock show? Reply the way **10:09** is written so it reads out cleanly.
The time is **11:13**
